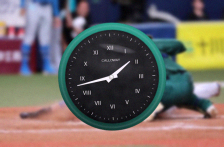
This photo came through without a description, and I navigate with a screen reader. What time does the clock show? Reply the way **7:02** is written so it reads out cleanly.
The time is **1:43**
